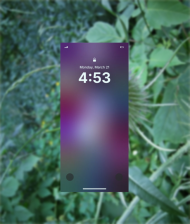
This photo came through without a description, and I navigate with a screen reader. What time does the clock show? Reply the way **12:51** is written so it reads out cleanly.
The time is **4:53**
